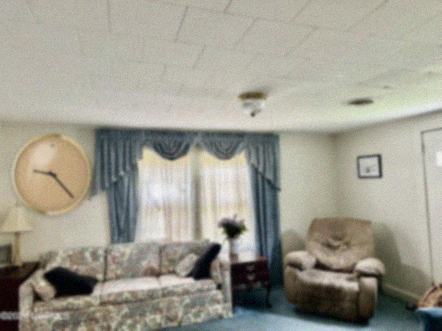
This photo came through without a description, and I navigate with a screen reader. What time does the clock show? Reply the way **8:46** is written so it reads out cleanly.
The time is **9:23**
